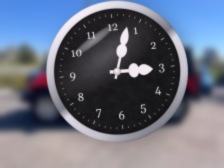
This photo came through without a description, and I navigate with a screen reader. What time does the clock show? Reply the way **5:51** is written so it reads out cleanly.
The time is **3:03**
